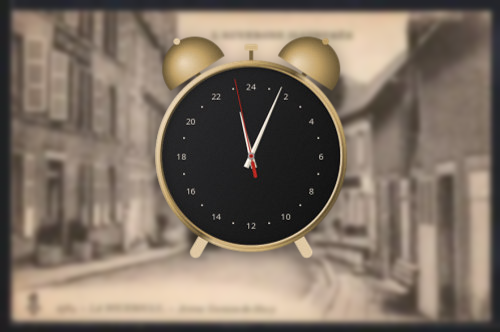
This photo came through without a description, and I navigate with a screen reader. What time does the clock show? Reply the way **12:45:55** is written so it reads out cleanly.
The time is **23:03:58**
